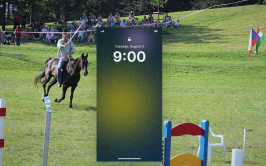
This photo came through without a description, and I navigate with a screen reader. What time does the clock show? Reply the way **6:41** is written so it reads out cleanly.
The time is **9:00**
